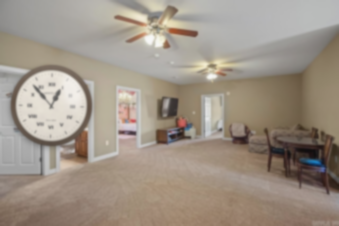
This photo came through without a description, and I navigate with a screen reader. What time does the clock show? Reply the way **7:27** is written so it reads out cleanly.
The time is **12:53**
